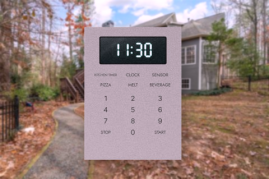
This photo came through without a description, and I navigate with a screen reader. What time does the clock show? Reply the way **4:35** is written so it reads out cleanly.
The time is **11:30**
